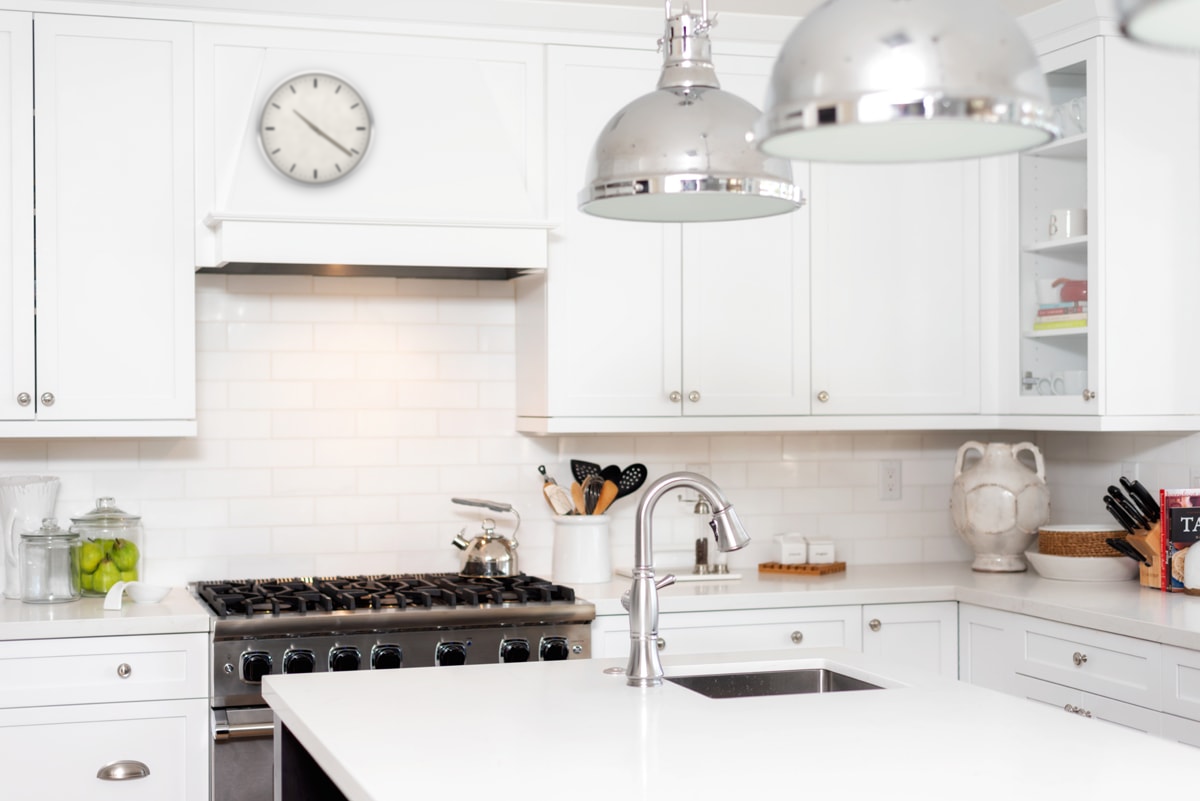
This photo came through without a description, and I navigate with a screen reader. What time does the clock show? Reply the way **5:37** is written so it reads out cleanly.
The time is **10:21**
